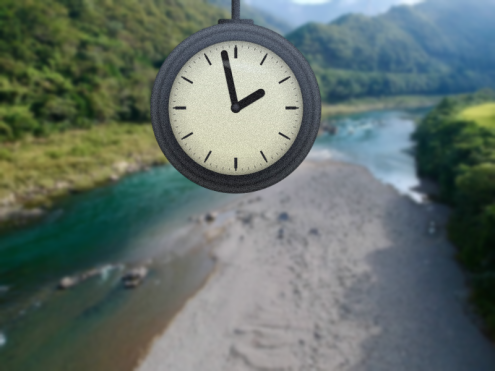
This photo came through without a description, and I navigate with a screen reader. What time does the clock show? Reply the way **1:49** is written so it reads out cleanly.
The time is **1:58**
